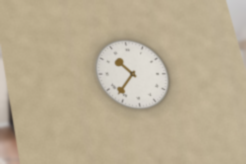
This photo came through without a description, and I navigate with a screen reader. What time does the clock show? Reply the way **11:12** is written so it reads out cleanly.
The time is **10:37**
